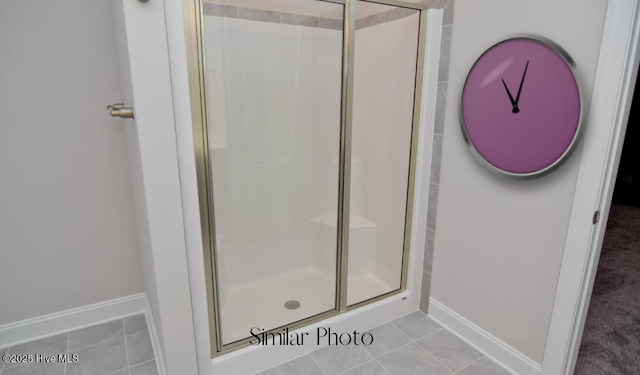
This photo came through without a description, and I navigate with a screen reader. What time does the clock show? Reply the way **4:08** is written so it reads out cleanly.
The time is **11:03**
